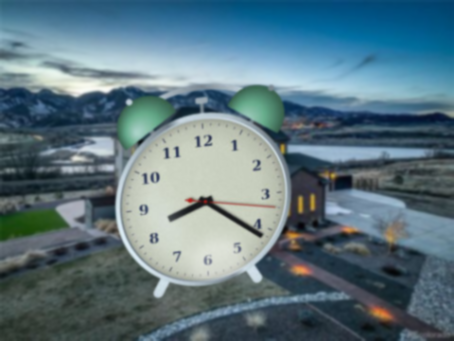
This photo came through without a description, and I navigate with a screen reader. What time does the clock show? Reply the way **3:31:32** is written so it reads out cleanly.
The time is **8:21:17**
